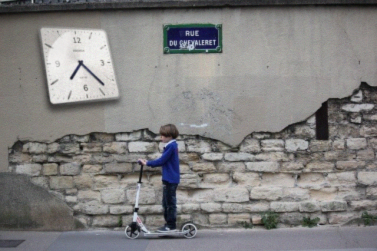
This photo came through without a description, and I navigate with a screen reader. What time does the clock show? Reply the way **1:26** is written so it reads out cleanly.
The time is **7:23**
